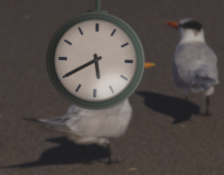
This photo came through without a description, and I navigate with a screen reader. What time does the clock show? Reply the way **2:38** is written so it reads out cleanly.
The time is **5:40**
